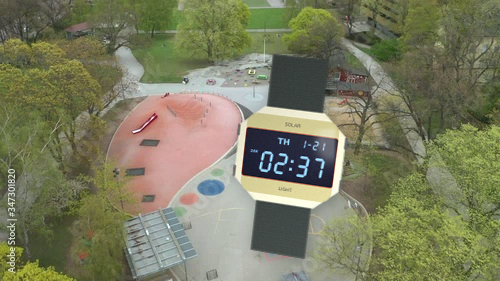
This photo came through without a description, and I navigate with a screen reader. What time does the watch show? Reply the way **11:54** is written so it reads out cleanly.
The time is **2:37**
